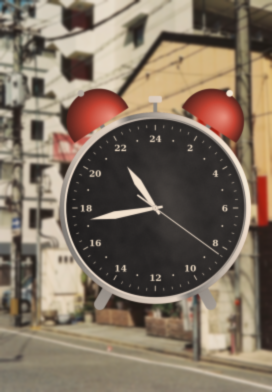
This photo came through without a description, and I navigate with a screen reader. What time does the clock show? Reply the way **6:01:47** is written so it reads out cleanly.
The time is **21:43:21**
